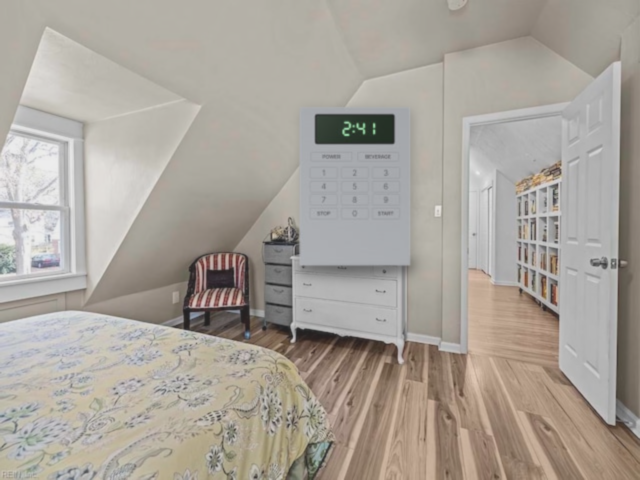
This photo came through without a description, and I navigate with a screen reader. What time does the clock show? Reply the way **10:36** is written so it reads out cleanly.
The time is **2:41**
